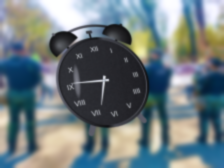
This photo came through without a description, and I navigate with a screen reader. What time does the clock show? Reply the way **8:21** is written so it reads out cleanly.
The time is **6:46**
